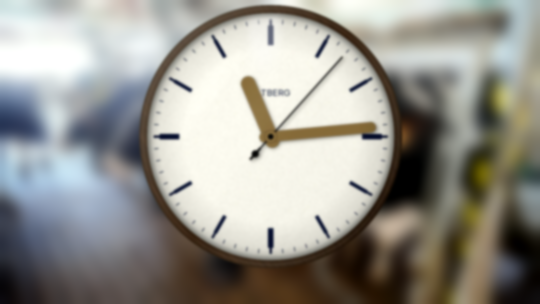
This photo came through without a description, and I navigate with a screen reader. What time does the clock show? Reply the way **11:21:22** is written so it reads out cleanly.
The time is **11:14:07**
